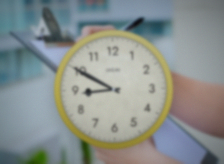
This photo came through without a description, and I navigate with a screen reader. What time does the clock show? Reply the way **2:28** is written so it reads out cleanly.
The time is **8:50**
